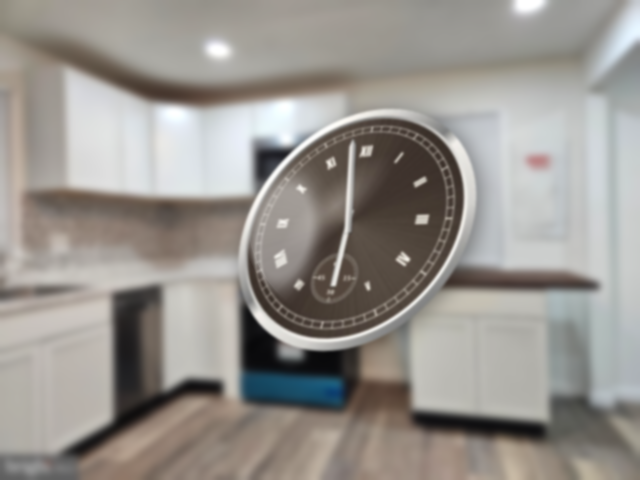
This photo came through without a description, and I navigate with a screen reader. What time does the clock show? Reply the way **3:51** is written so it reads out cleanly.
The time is **5:58**
